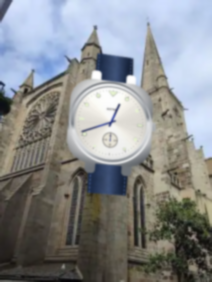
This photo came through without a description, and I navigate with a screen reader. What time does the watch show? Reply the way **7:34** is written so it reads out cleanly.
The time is **12:41**
